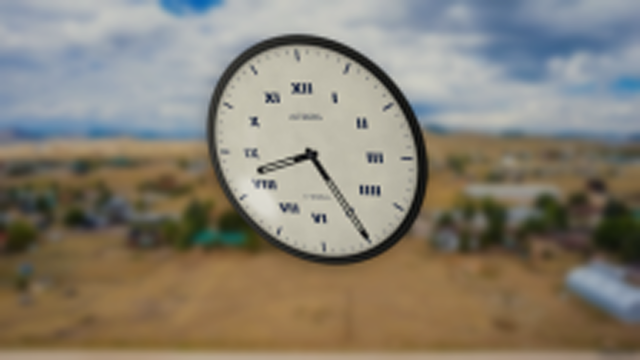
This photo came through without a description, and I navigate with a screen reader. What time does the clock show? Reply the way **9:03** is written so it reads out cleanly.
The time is **8:25**
